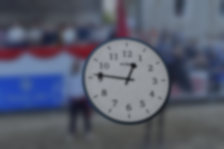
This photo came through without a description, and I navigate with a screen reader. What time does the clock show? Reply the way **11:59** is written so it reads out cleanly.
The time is **12:46**
